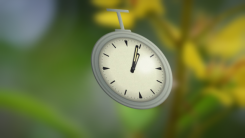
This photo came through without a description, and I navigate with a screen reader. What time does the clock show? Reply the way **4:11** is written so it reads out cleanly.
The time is **1:04**
